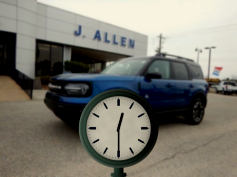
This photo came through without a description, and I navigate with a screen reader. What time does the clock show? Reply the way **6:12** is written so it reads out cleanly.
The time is **12:30**
